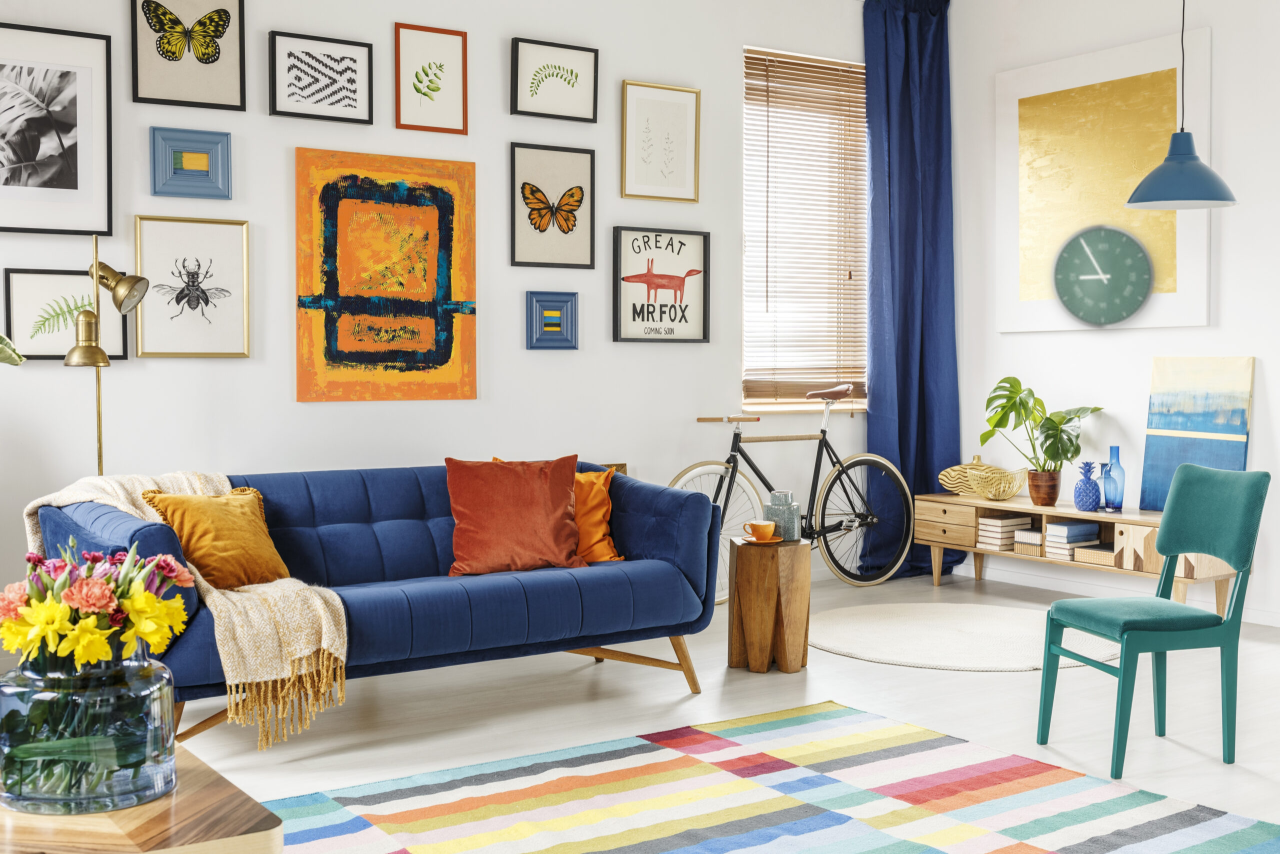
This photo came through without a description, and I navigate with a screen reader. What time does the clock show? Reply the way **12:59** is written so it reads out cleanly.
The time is **8:55**
